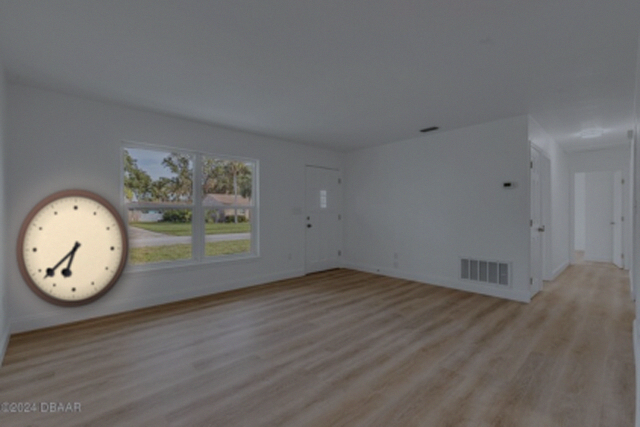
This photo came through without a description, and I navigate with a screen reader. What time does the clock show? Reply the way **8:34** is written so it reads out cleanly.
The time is **6:38**
